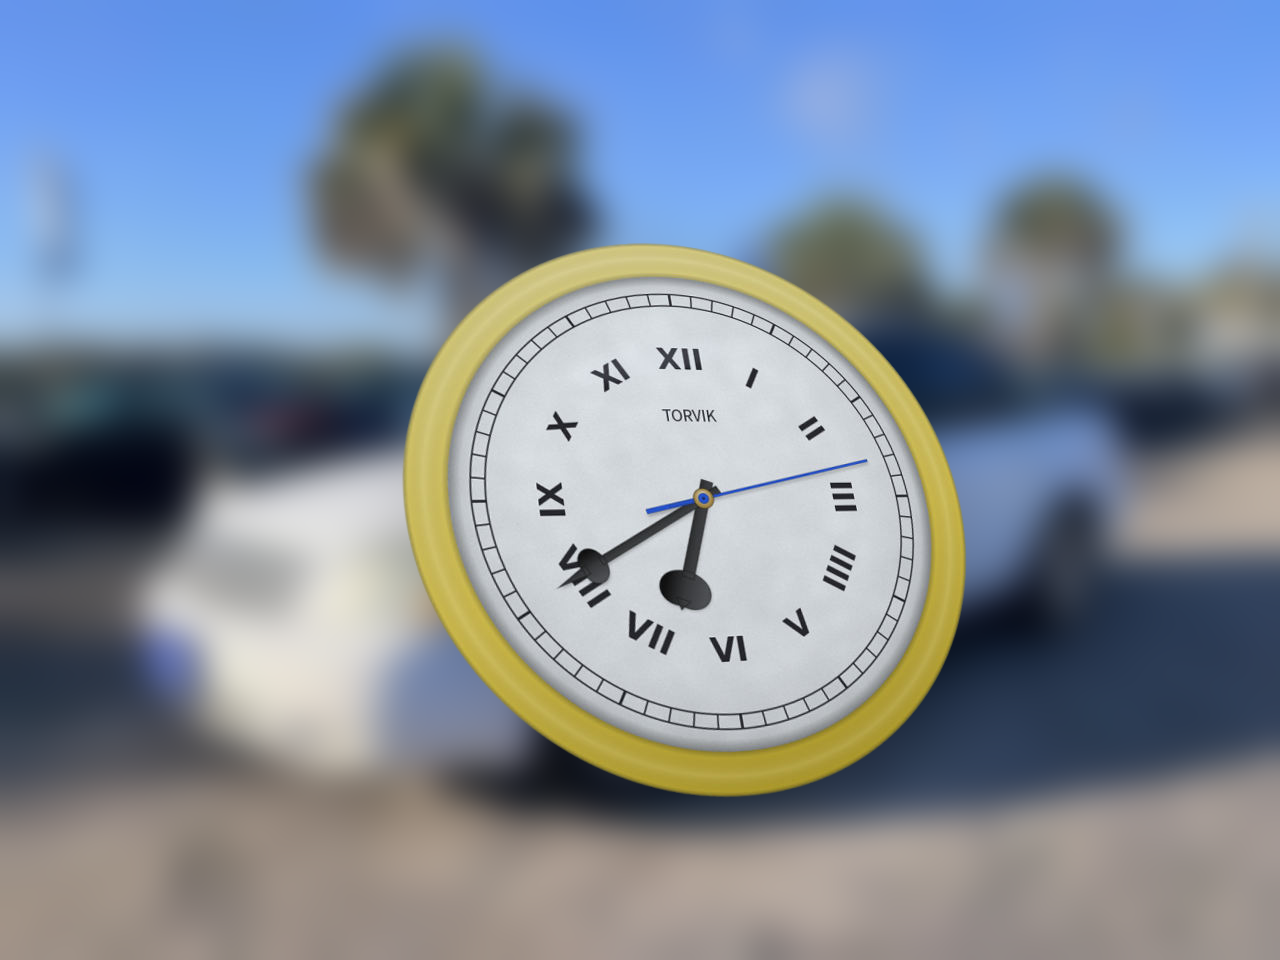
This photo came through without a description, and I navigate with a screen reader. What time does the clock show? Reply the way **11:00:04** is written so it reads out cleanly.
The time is **6:40:13**
